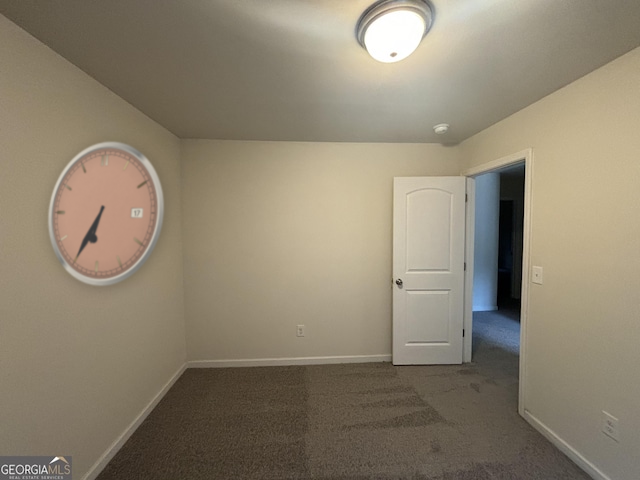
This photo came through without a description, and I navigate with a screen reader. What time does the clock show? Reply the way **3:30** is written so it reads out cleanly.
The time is **6:35**
